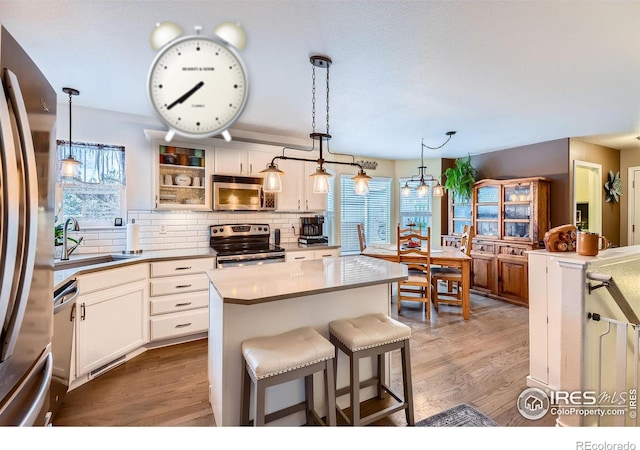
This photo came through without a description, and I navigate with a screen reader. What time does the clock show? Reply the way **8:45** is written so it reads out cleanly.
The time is **7:39**
